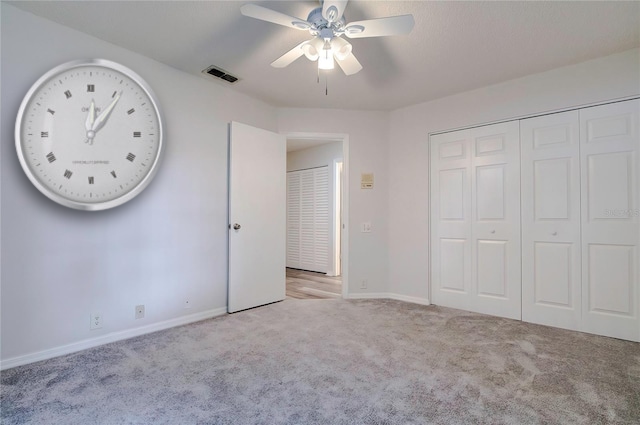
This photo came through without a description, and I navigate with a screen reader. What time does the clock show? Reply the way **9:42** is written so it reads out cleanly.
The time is **12:06**
